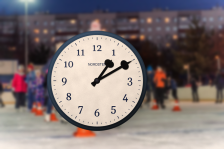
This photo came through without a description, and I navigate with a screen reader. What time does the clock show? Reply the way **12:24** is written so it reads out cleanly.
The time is **1:10**
